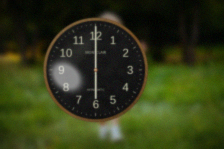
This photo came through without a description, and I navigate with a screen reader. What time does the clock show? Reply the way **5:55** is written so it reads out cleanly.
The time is **6:00**
